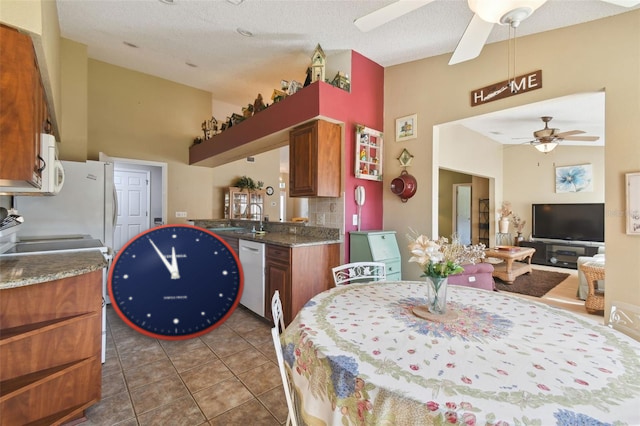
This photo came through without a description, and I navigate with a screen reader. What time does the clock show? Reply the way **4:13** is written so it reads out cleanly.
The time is **11:55**
